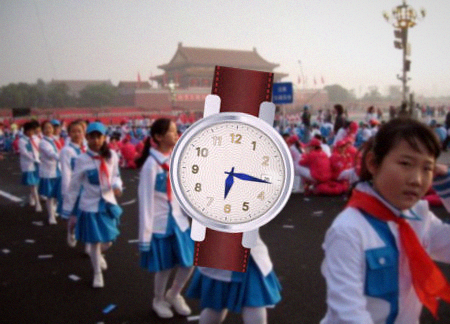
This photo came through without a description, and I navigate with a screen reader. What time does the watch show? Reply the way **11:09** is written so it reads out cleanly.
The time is **6:16**
